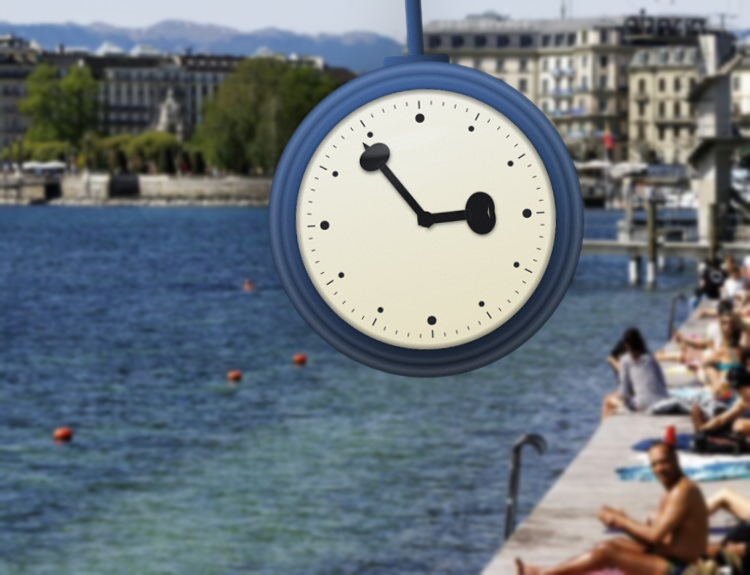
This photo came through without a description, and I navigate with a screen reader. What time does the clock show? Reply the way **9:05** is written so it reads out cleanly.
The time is **2:54**
